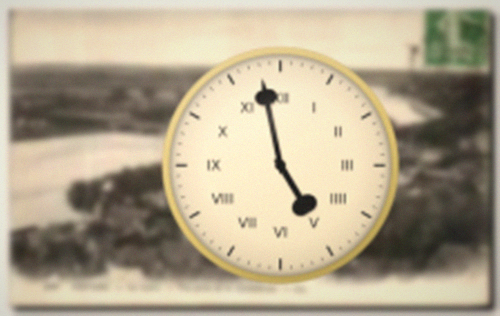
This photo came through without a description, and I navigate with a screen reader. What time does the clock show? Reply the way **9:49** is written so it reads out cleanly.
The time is **4:58**
